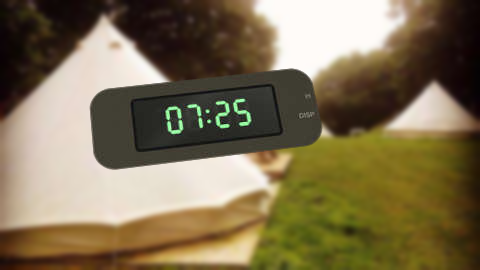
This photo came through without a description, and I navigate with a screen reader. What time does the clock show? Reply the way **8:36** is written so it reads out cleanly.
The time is **7:25**
